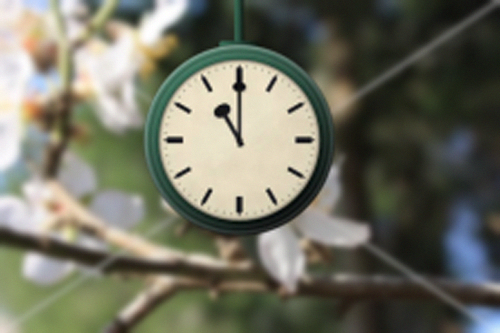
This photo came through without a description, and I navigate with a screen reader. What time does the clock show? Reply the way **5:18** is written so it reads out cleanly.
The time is **11:00**
